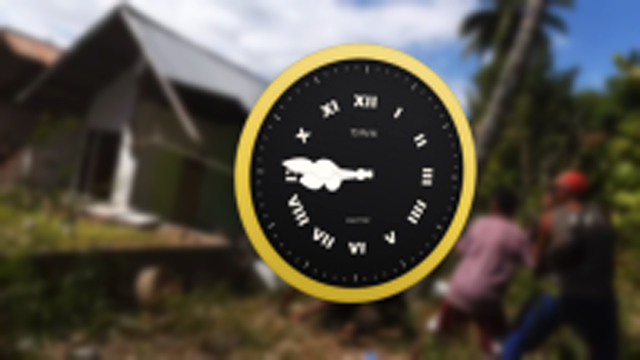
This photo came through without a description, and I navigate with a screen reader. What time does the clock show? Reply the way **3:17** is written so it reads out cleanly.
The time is **8:46**
